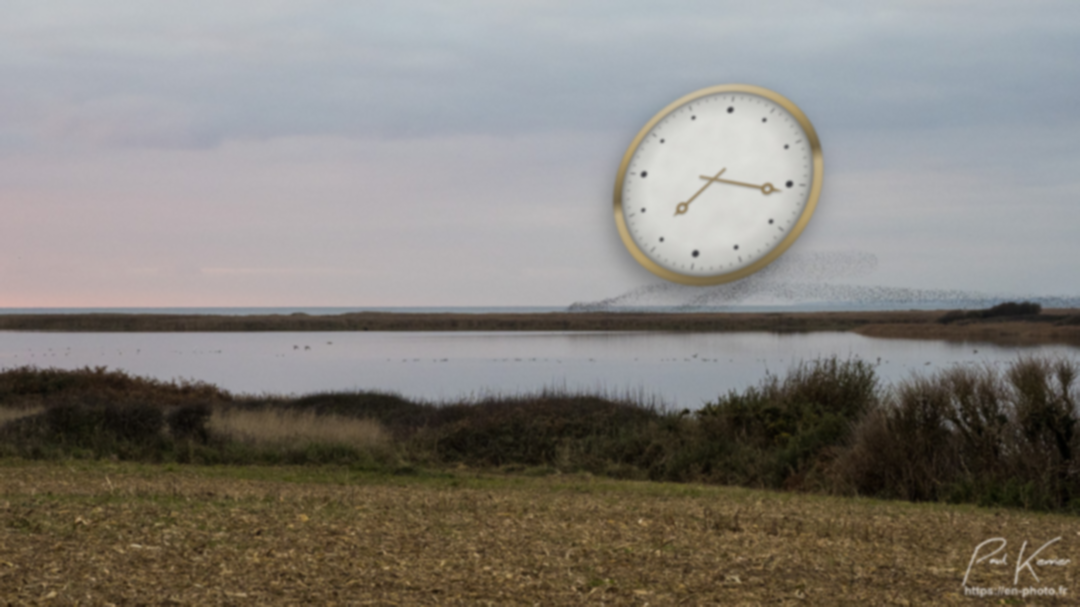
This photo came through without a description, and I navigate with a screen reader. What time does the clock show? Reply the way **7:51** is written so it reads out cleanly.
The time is **7:16**
